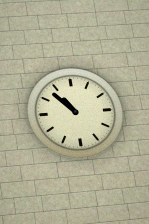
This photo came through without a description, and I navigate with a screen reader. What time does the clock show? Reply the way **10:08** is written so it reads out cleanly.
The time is **10:53**
